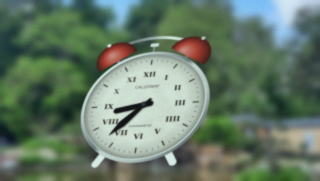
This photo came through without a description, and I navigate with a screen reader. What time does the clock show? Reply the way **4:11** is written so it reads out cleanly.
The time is **8:37**
